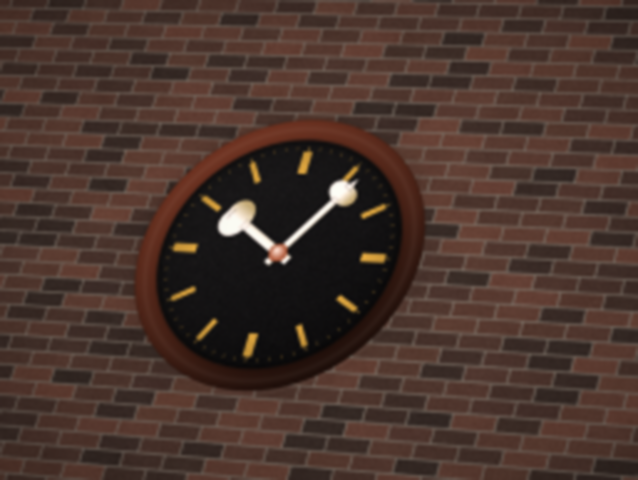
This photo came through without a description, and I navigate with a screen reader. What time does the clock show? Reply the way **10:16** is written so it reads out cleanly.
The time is **10:06**
